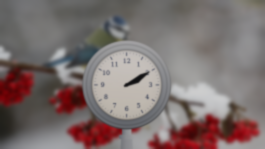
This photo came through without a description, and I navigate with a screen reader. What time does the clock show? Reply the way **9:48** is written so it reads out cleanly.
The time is **2:10**
